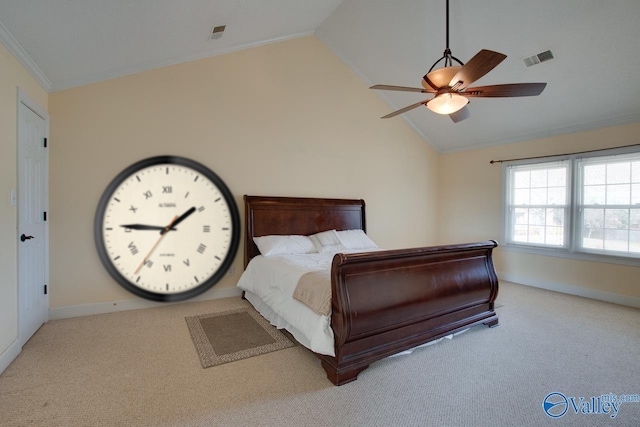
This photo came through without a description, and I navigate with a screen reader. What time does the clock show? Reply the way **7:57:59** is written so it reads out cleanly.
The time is **1:45:36**
